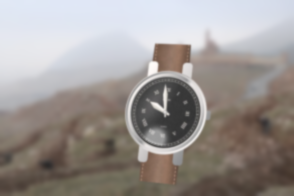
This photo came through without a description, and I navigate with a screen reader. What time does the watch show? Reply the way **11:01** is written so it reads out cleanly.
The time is **9:59**
